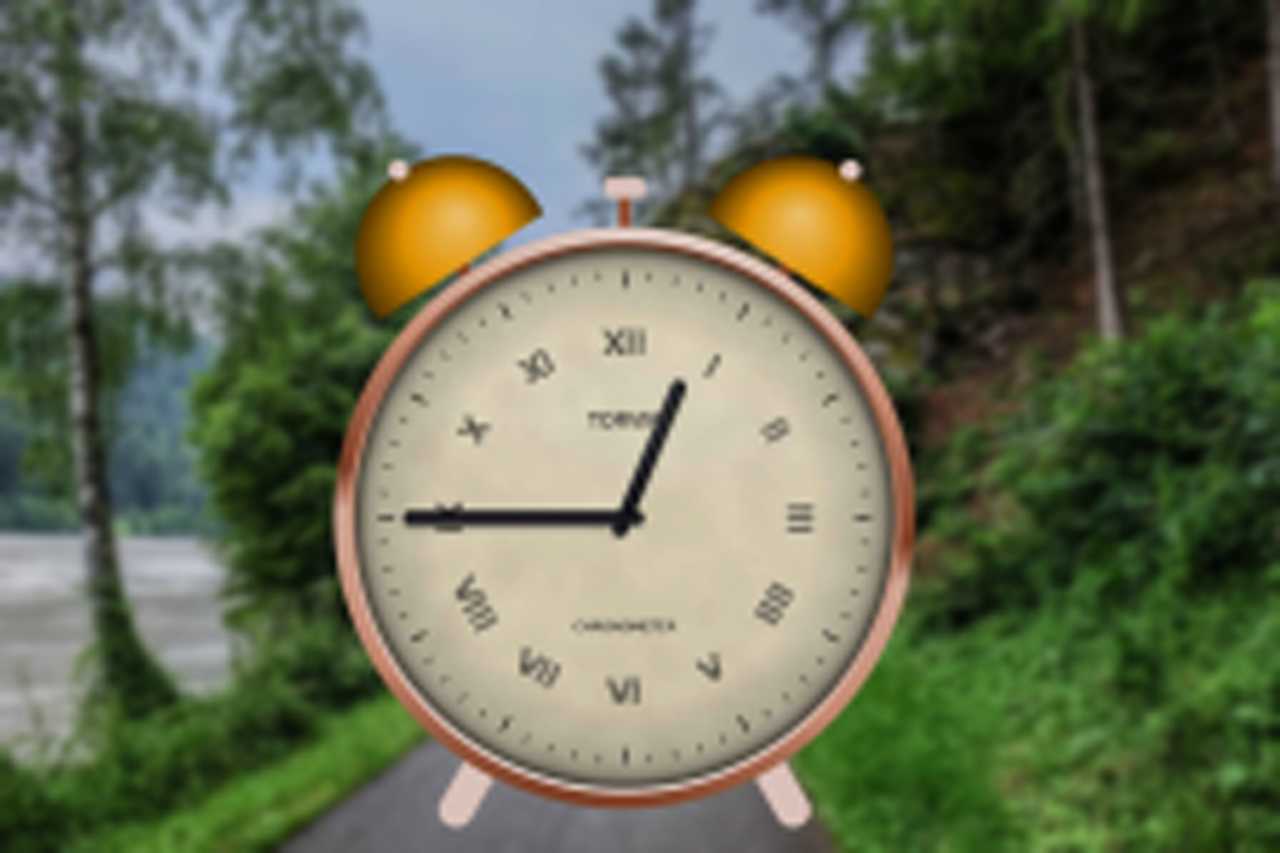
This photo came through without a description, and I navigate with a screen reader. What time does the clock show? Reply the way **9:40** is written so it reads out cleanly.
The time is **12:45**
